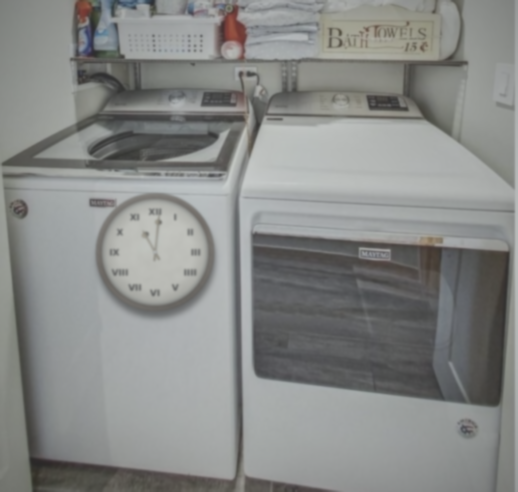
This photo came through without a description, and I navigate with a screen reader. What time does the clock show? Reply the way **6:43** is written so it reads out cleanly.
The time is **11:01**
